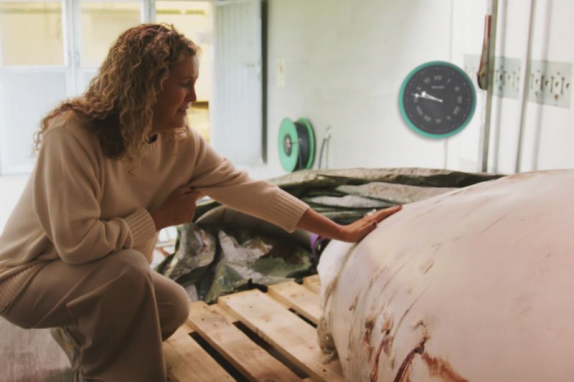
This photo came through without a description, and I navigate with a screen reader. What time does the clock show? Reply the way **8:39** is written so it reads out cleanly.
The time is **9:47**
